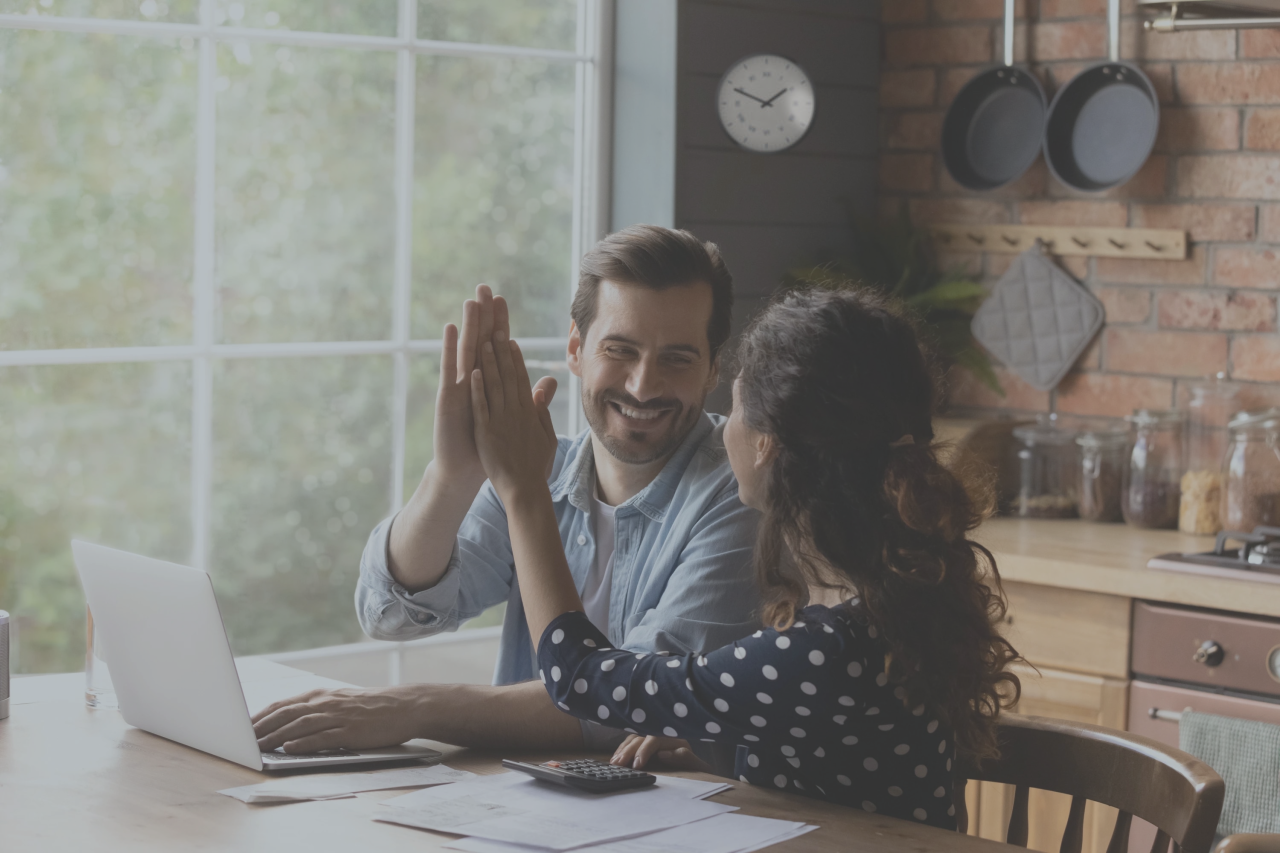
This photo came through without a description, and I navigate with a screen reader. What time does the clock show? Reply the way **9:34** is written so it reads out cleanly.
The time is **1:49**
